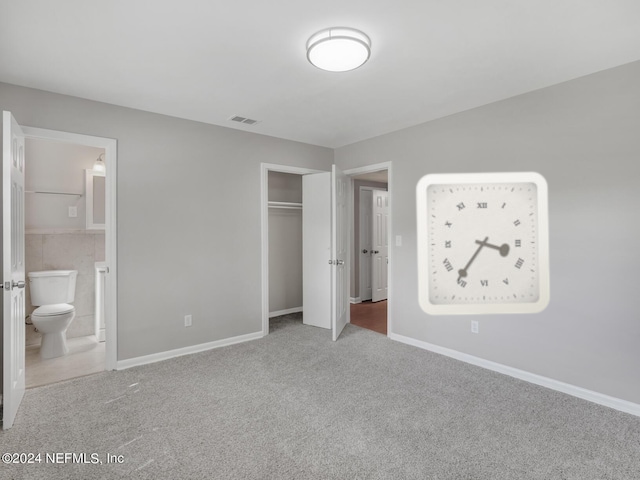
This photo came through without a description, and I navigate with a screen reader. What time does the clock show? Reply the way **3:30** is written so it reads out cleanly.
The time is **3:36**
